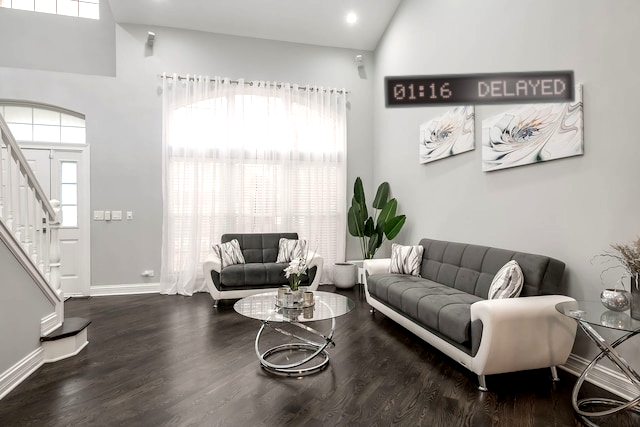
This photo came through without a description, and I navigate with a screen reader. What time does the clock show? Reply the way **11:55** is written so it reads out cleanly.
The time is **1:16**
